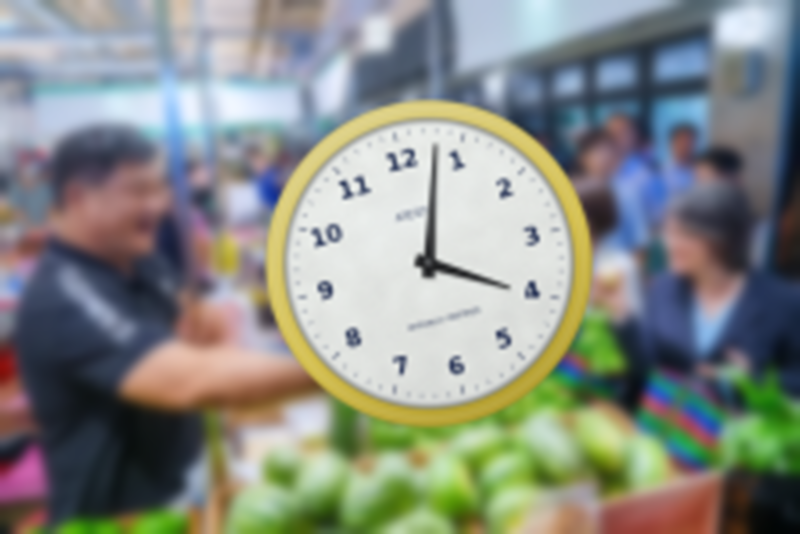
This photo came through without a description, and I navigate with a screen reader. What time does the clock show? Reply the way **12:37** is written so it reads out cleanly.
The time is **4:03**
